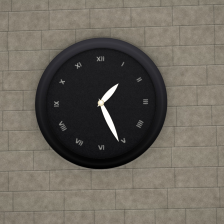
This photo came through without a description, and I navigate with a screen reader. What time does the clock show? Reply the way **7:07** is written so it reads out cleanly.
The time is **1:26**
